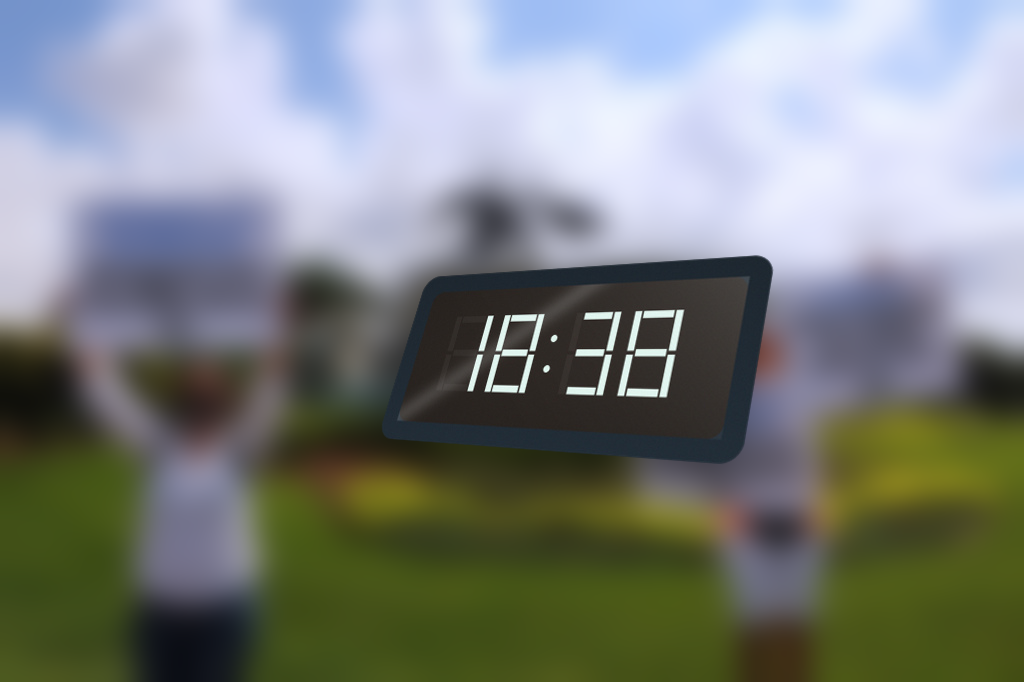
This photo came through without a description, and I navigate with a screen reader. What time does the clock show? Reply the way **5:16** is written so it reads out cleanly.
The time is **18:38**
